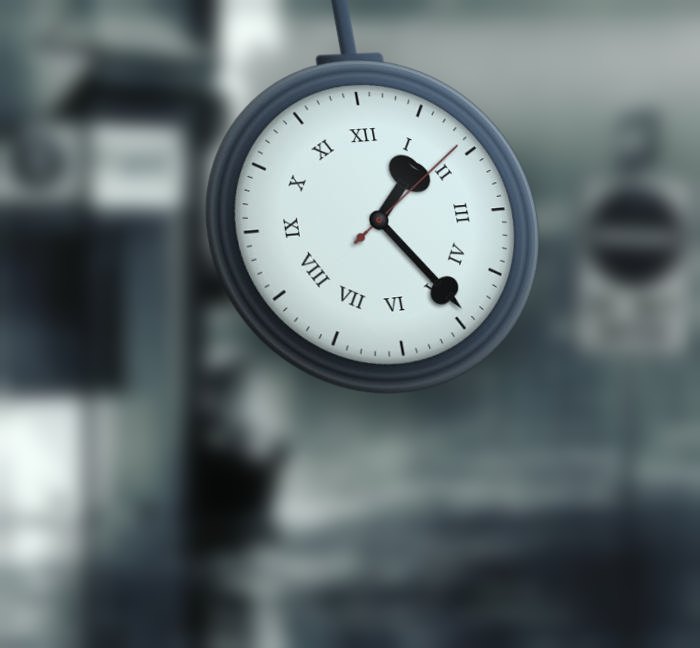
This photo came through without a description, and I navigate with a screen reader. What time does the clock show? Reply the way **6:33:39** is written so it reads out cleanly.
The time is **1:24:09**
